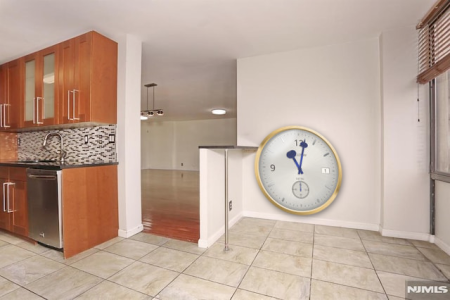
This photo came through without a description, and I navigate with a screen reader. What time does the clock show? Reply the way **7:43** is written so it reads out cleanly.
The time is **11:02**
